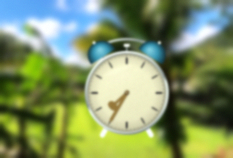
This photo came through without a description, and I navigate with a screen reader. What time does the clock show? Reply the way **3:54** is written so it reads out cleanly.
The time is **7:35**
